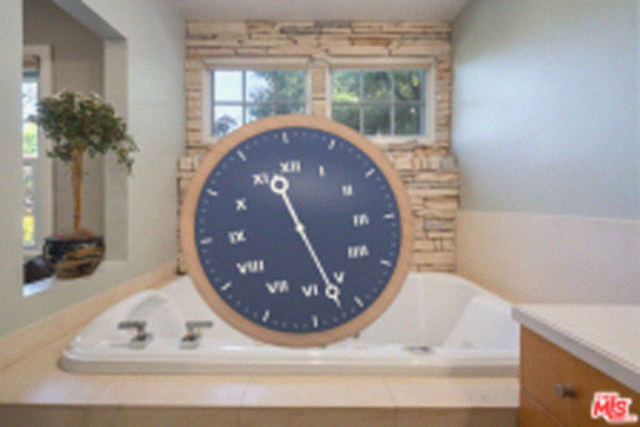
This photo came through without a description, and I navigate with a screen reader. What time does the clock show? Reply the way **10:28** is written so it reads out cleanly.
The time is **11:27**
